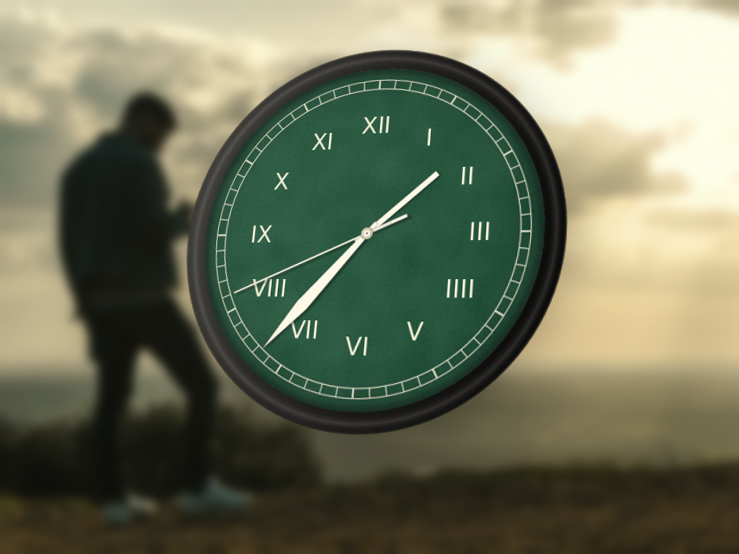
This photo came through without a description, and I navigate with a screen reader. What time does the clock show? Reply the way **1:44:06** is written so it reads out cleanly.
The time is **1:36:41**
